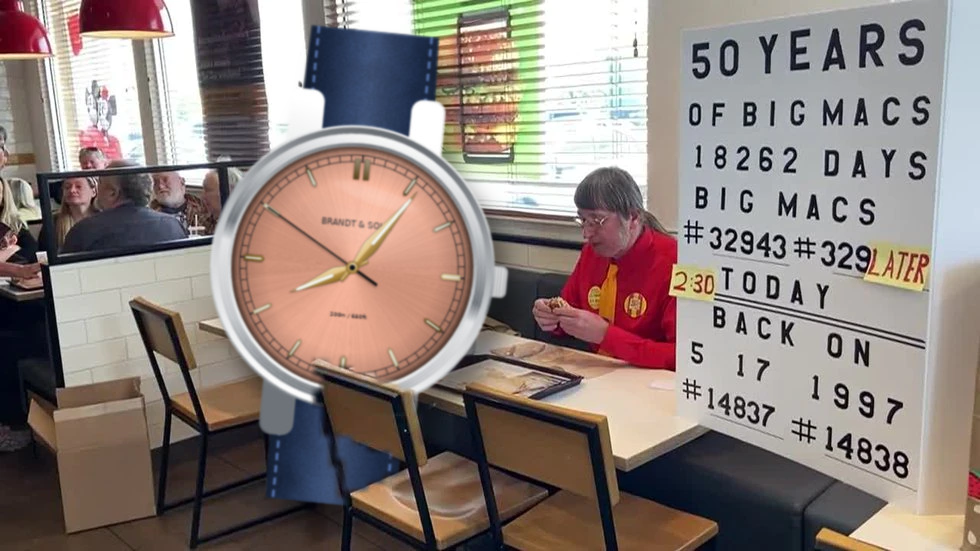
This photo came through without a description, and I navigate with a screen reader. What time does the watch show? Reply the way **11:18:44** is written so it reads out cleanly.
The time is **8:05:50**
